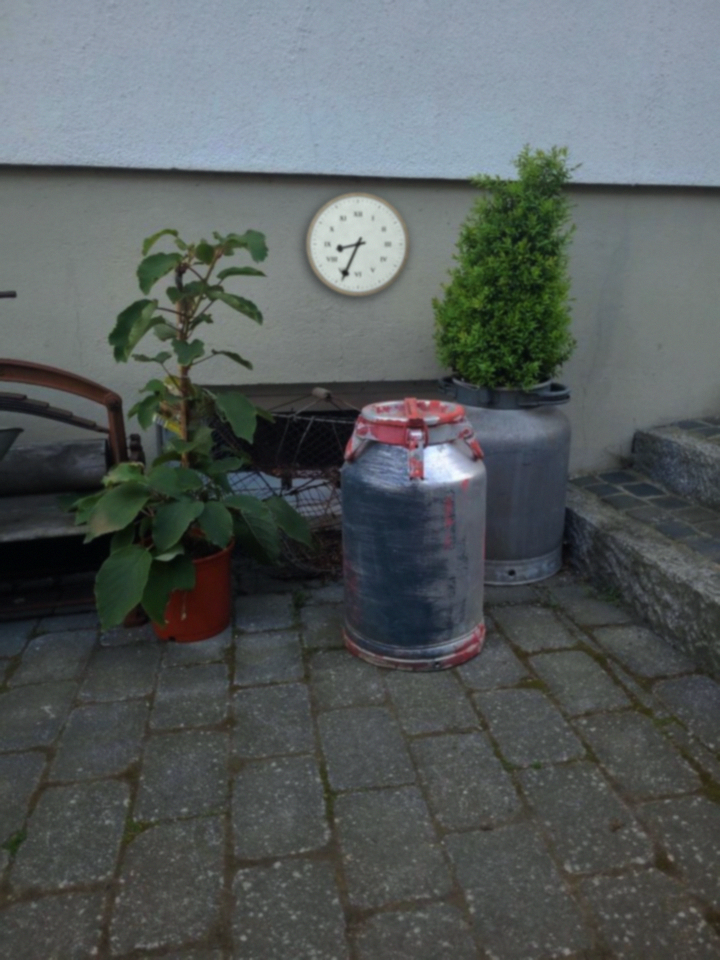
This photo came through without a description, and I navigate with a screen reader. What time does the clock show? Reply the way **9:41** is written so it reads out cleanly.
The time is **8:34**
